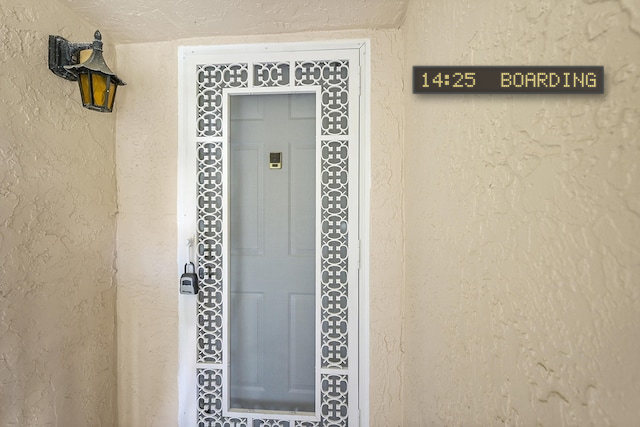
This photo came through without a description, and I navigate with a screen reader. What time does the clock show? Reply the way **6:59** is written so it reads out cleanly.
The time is **14:25**
